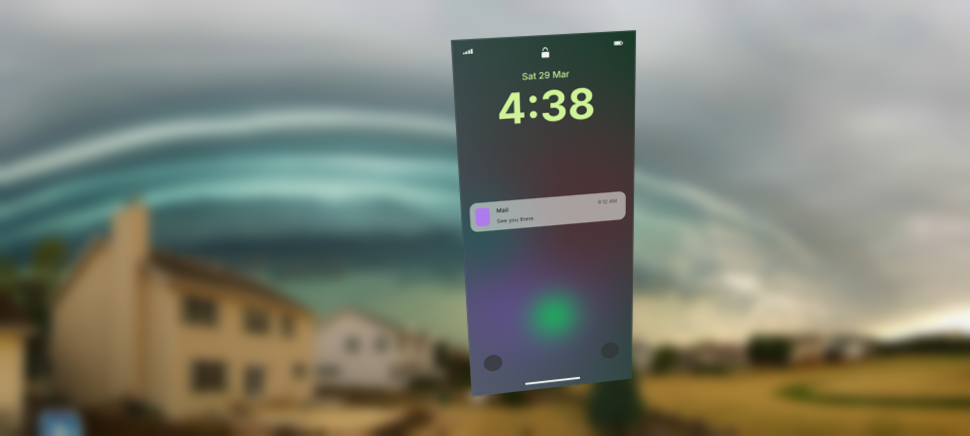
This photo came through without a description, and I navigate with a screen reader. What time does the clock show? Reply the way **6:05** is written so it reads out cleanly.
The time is **4:38**
